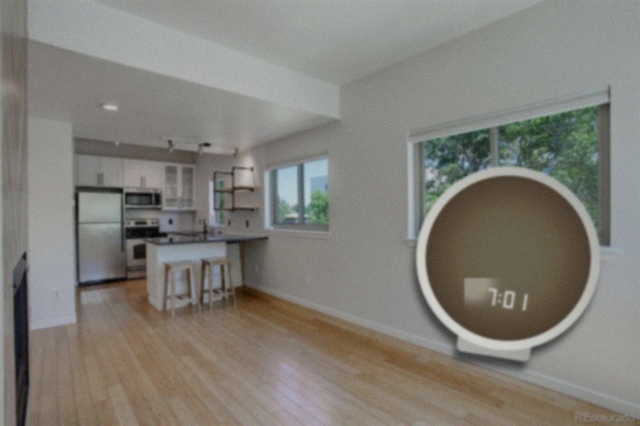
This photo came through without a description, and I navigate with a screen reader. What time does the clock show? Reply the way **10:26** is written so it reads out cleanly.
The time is **7:01**
